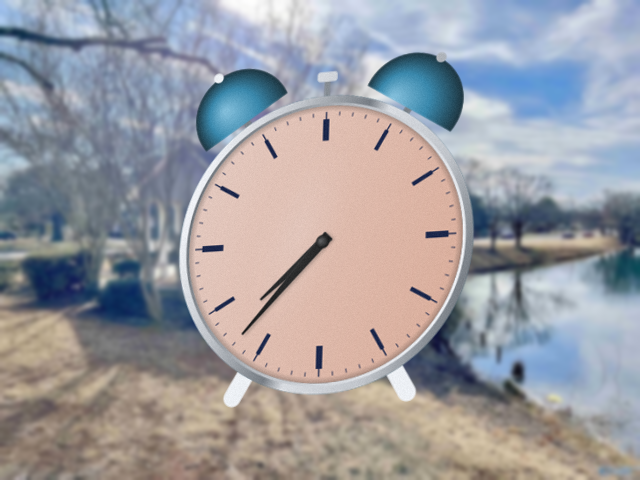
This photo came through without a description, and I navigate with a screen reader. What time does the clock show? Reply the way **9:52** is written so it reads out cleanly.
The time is **7:37**
